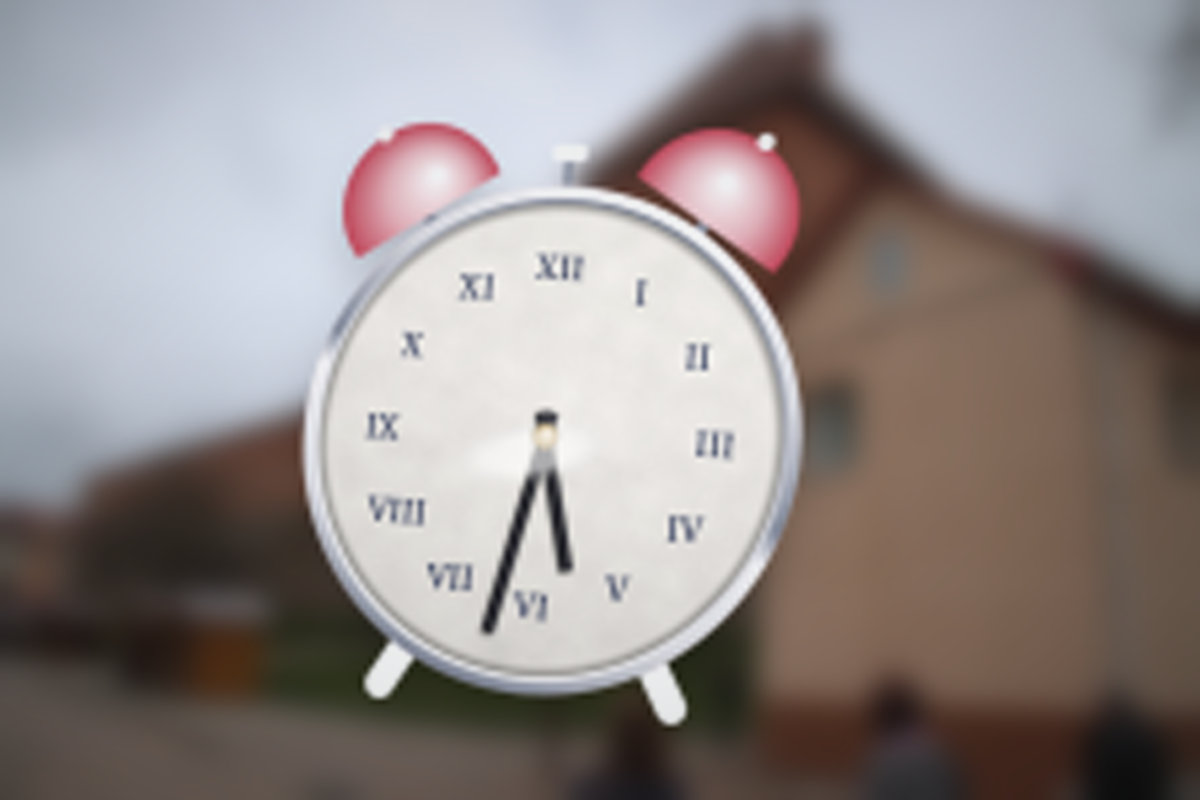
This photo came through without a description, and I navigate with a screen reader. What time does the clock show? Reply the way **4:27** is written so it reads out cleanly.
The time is **5:32**
